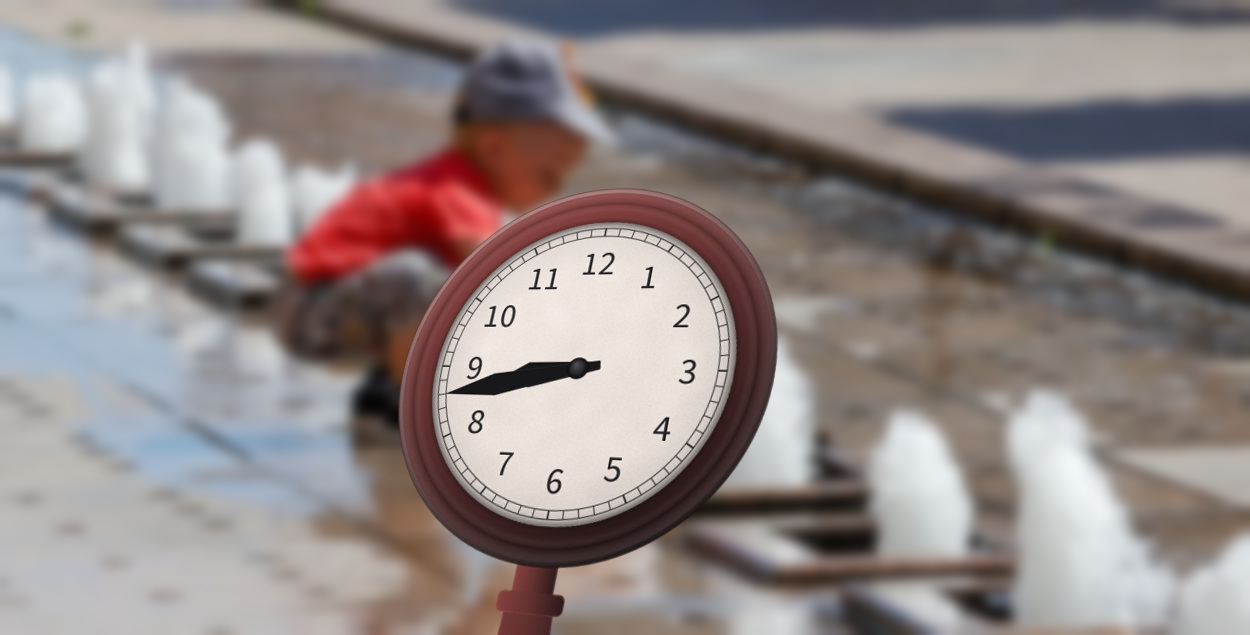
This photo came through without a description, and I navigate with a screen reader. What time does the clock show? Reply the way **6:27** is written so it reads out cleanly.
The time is **8:43**
